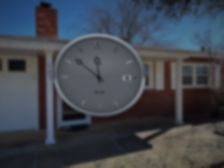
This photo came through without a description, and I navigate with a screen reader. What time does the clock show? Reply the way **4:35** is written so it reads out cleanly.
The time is **11:52**
